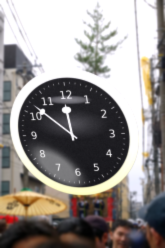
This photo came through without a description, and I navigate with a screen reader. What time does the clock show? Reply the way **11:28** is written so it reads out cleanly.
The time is **11:52**
